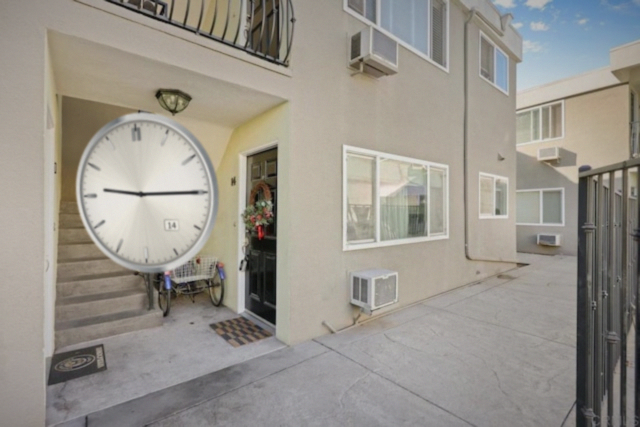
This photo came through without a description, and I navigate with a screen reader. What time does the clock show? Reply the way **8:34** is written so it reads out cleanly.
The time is **9:15**
